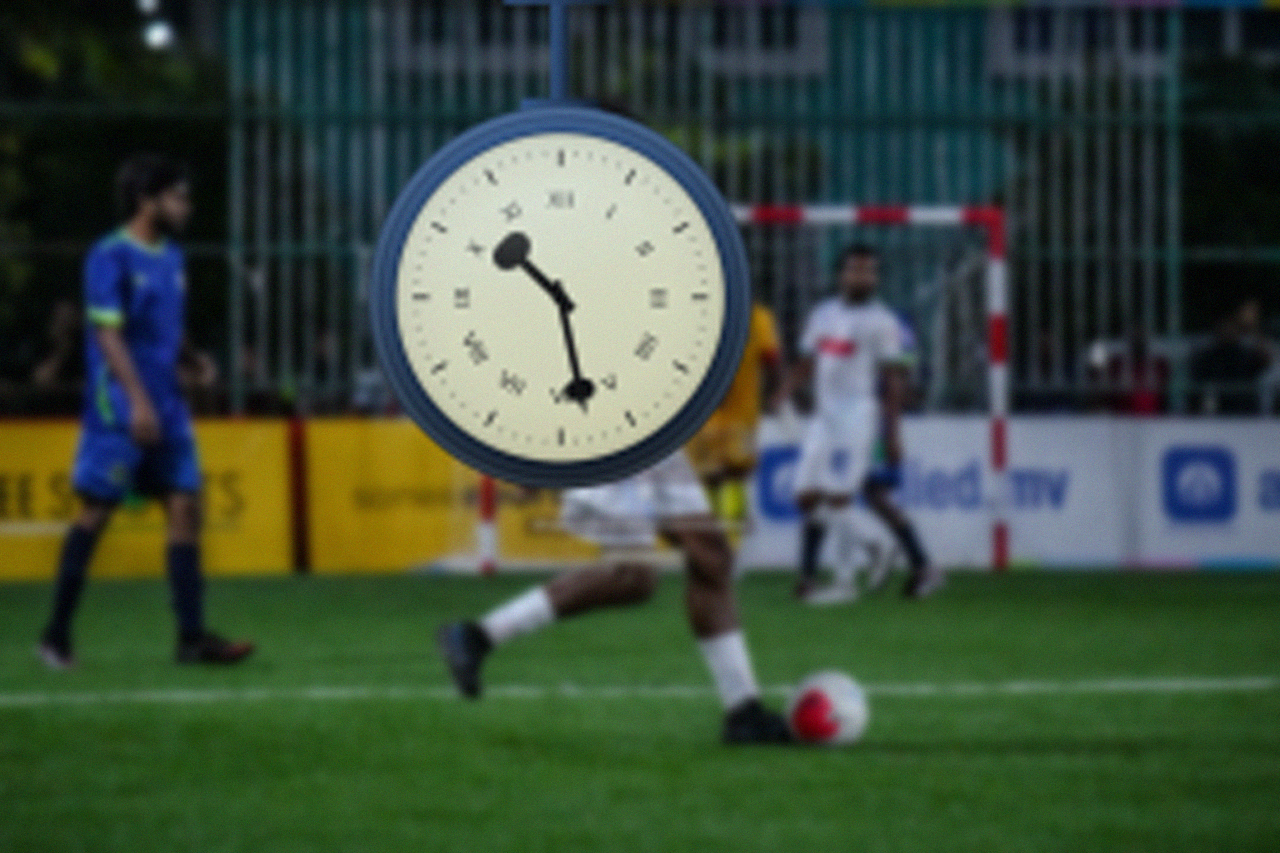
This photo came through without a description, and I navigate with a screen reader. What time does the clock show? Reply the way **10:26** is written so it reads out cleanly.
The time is **10:28**
